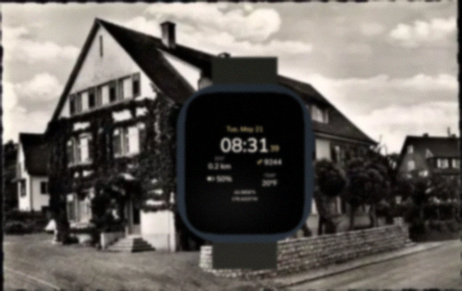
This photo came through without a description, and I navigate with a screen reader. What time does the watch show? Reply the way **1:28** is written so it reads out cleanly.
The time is **8:31**
